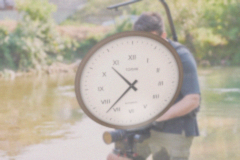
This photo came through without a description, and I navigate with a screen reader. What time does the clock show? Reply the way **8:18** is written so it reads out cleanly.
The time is **10:37**
